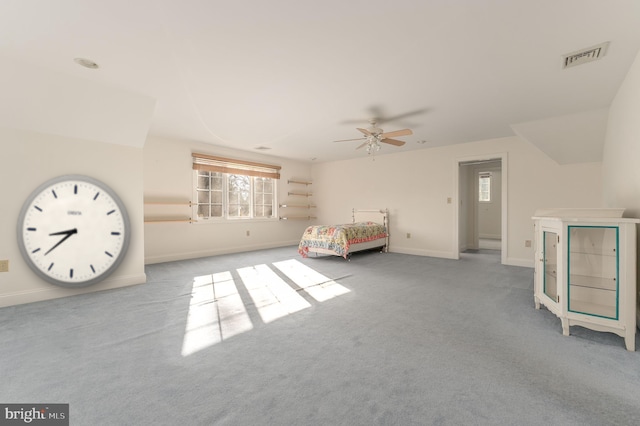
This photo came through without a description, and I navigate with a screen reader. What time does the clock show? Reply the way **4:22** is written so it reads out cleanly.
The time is **8:38**
